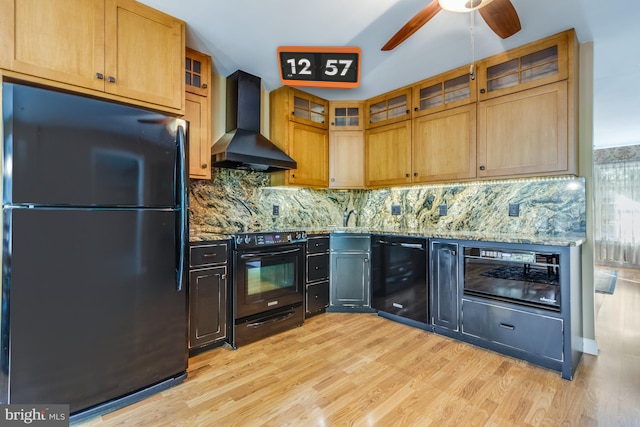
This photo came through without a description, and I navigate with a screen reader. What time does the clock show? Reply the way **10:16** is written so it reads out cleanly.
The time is **12:57**
